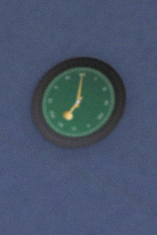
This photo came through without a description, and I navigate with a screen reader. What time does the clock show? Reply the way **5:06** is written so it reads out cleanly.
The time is **7:00**
